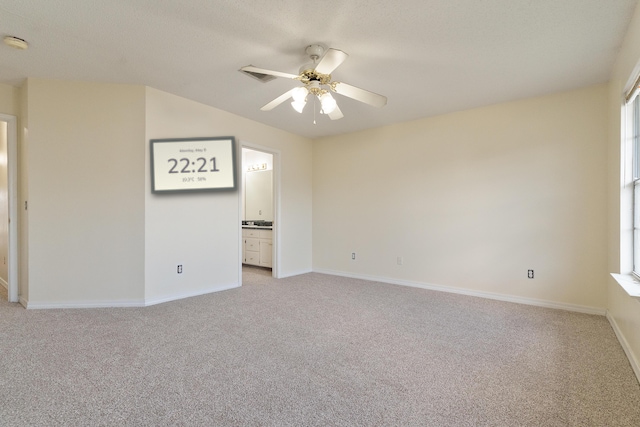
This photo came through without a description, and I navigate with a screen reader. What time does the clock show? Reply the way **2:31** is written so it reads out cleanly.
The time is **22:21**
